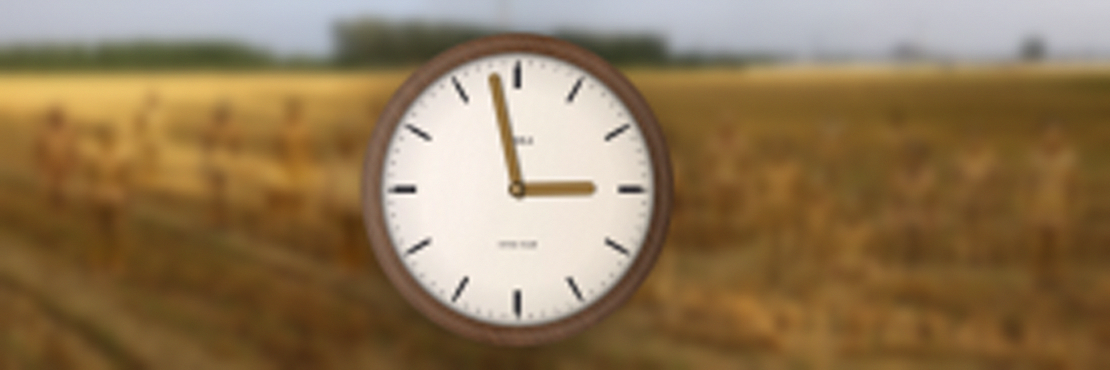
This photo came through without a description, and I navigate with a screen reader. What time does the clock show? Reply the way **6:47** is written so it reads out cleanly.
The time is **2:58**
